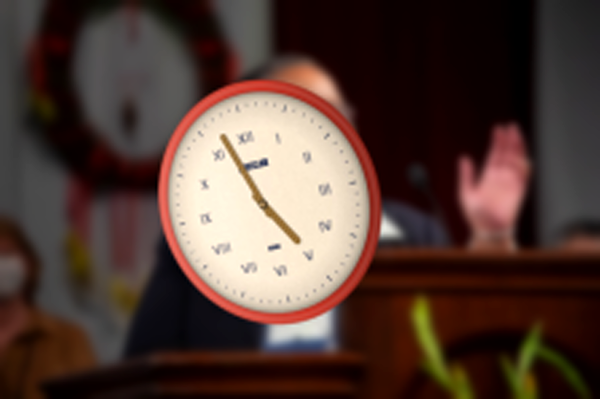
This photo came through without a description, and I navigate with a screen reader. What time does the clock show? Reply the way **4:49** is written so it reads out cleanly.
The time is **4:57**
